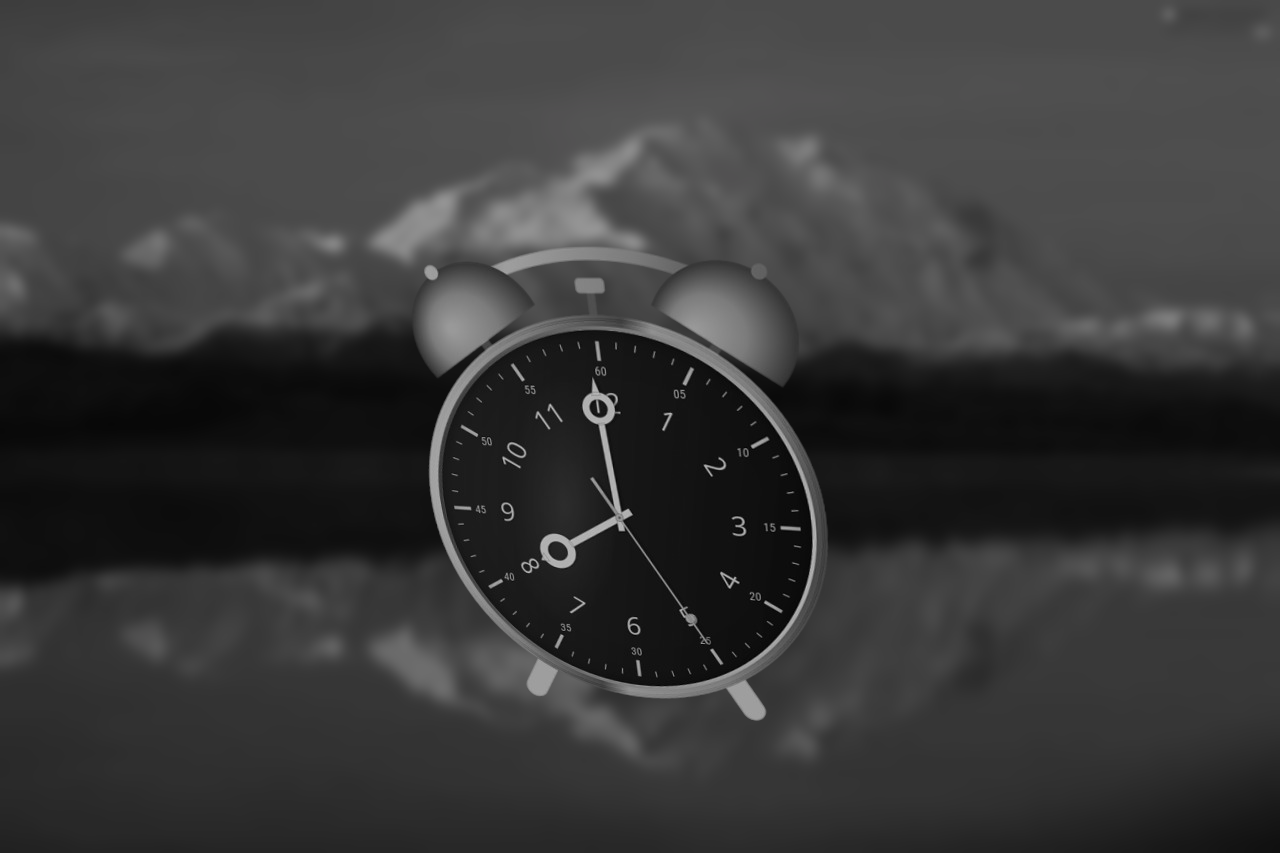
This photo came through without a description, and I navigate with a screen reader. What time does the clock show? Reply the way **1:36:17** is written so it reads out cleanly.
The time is **7:59:25**
